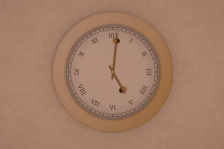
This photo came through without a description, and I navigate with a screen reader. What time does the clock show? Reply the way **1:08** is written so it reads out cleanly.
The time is **5:01**
